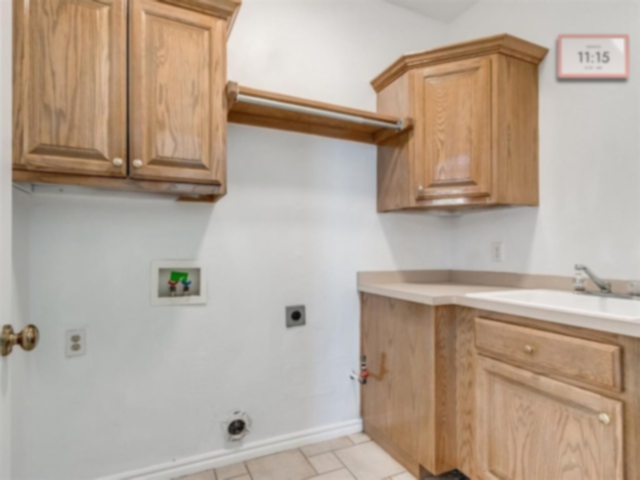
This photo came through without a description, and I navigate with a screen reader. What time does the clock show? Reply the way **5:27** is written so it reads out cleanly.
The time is **11:15**
